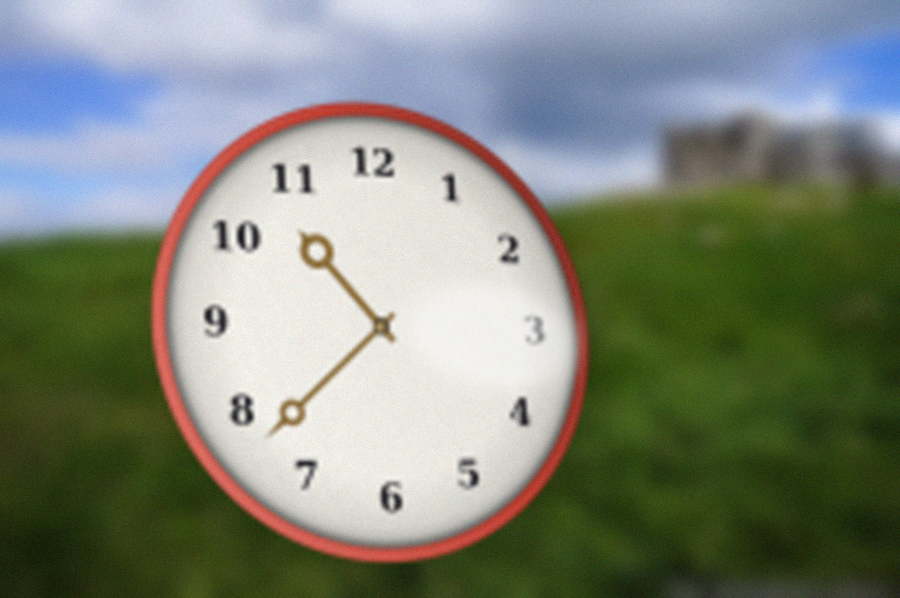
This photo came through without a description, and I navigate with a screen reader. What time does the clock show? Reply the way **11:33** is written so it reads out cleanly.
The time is **10:38**
